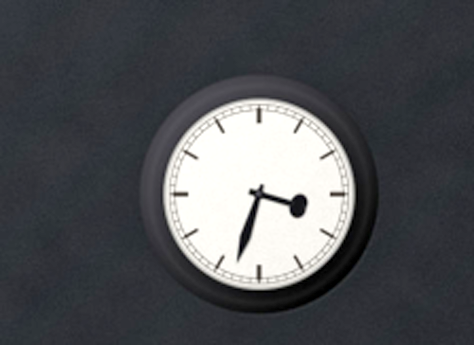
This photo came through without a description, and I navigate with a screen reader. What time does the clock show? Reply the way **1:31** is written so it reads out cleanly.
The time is **3:33**
